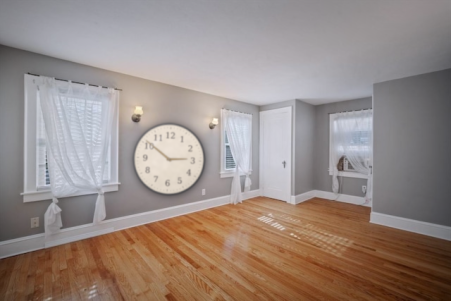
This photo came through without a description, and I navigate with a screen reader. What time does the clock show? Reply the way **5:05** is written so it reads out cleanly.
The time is **2:51**
